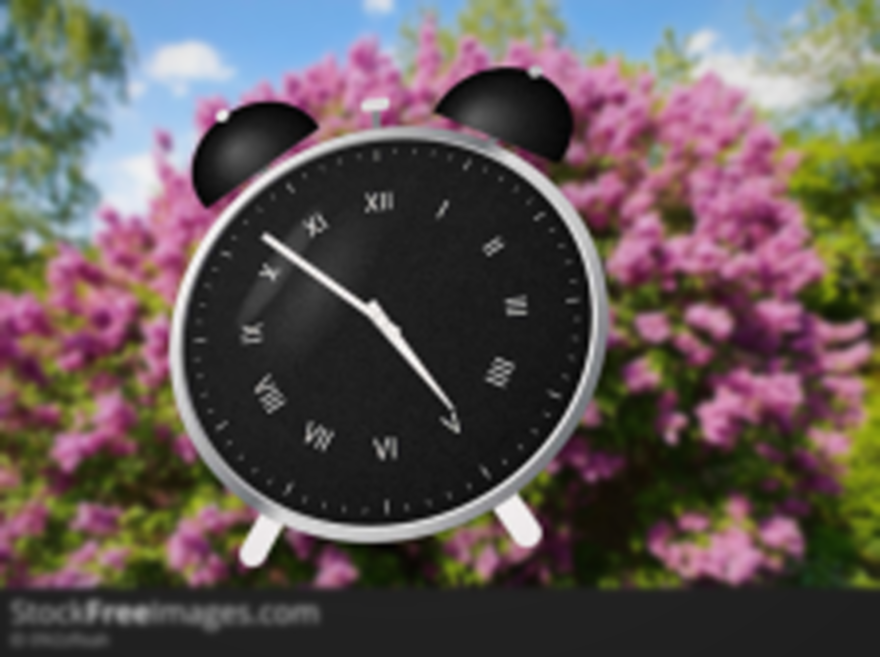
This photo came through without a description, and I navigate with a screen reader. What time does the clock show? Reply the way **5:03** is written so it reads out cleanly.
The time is **4:52**
